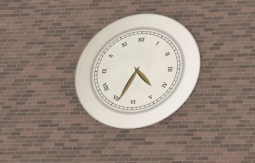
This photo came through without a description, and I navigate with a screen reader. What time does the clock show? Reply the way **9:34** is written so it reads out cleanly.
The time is **4:34**
